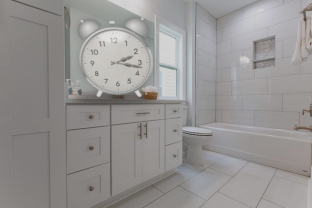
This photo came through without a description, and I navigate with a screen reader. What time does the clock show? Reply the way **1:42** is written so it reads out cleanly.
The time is **2:17**
